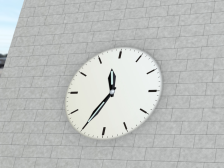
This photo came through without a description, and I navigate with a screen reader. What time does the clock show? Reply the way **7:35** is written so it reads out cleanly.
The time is **11:35**
